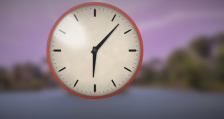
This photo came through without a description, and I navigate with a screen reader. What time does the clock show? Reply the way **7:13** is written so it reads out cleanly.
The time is **6:07**
